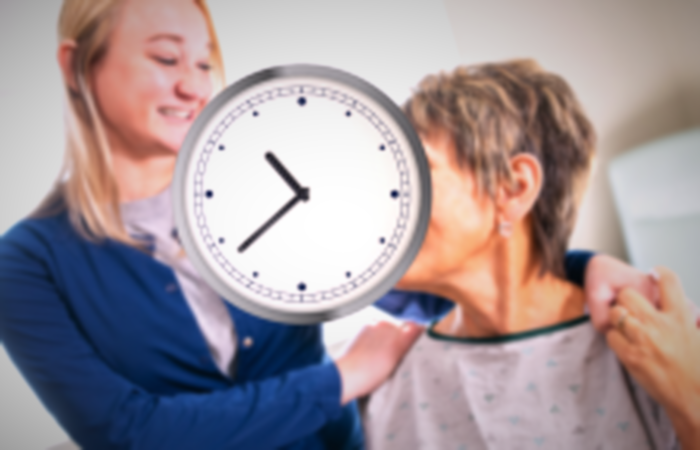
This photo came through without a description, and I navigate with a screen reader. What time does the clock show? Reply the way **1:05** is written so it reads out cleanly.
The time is **10:38**
